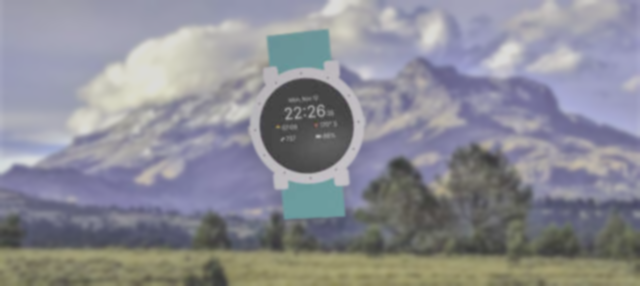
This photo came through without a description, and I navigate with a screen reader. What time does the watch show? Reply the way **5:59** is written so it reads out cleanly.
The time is **22:26**
